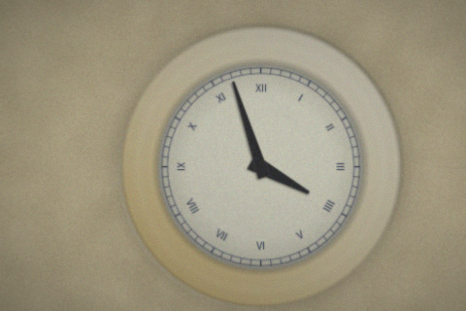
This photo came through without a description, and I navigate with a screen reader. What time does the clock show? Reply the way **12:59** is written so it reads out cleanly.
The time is **3:57**
